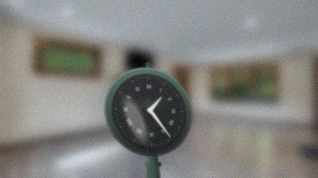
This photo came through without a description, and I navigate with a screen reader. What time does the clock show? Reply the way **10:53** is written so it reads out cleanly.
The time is **1:24**
